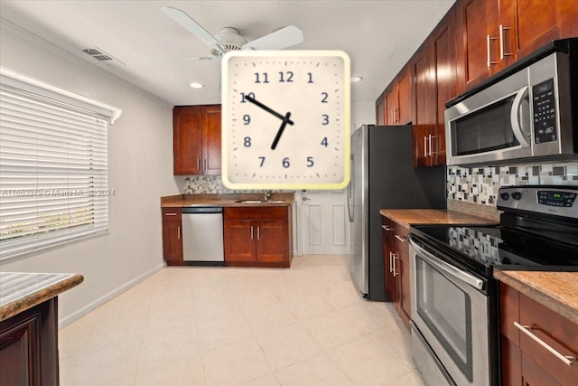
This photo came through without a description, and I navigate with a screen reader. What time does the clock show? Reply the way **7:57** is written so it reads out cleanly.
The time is **6:50**
